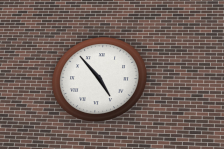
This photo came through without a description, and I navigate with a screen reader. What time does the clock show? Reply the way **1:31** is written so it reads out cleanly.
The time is **4:53**
